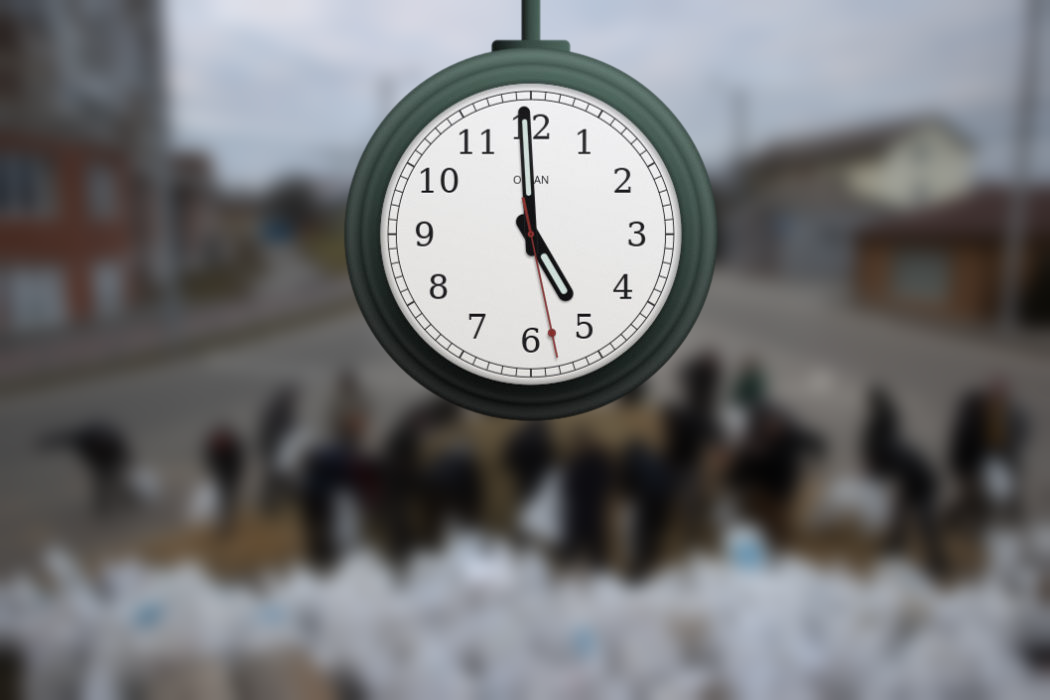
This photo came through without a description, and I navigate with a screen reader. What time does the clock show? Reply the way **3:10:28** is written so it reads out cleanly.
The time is **4:59:28**
